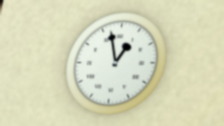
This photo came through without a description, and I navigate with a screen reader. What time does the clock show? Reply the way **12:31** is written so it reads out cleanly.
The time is **12:57**
